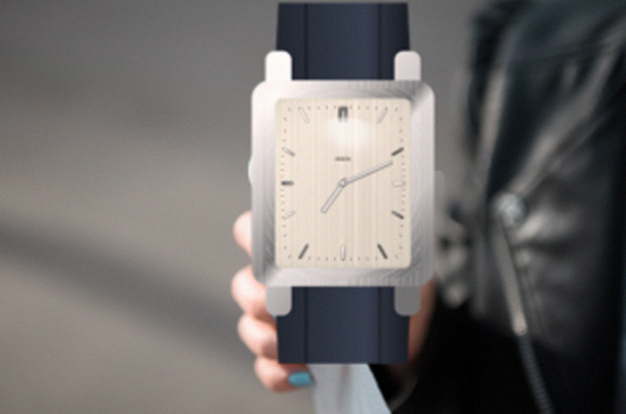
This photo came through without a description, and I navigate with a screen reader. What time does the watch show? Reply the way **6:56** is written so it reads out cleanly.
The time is **7:11**
